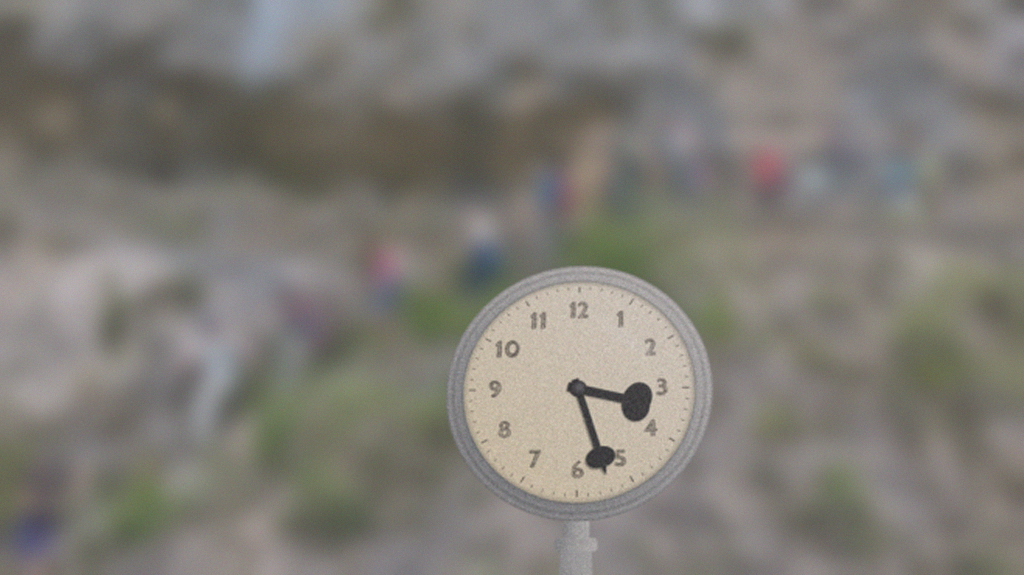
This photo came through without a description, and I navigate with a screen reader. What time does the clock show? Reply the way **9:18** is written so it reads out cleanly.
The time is **3:27**
